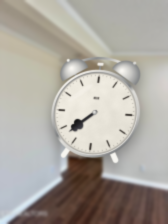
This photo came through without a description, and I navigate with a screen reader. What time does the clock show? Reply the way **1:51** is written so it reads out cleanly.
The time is **7:38**
